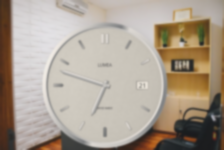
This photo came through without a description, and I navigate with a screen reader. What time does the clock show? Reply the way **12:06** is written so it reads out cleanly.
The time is **6:48**
